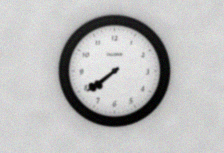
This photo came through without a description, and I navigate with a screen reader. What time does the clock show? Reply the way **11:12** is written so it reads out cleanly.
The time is **7:39**
